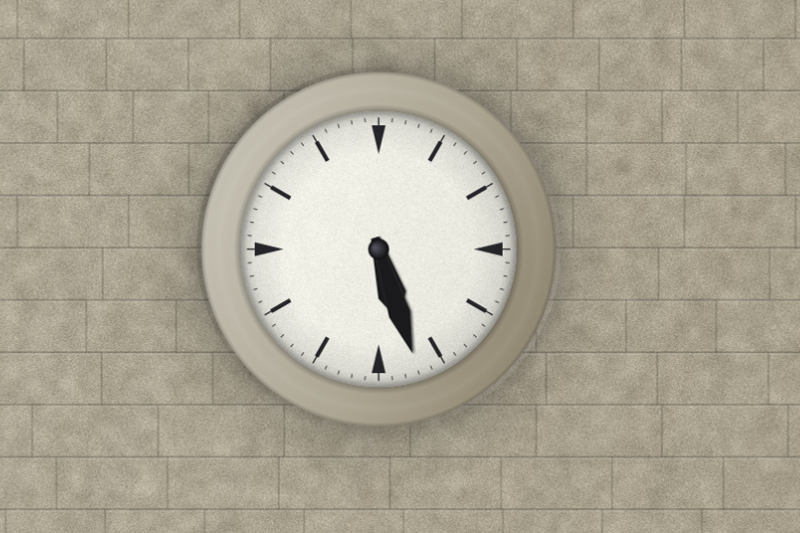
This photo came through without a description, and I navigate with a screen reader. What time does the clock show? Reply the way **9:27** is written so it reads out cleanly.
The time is **5:27**
